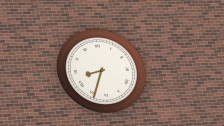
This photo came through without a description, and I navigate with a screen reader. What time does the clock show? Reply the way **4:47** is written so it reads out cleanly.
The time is **8:34**
